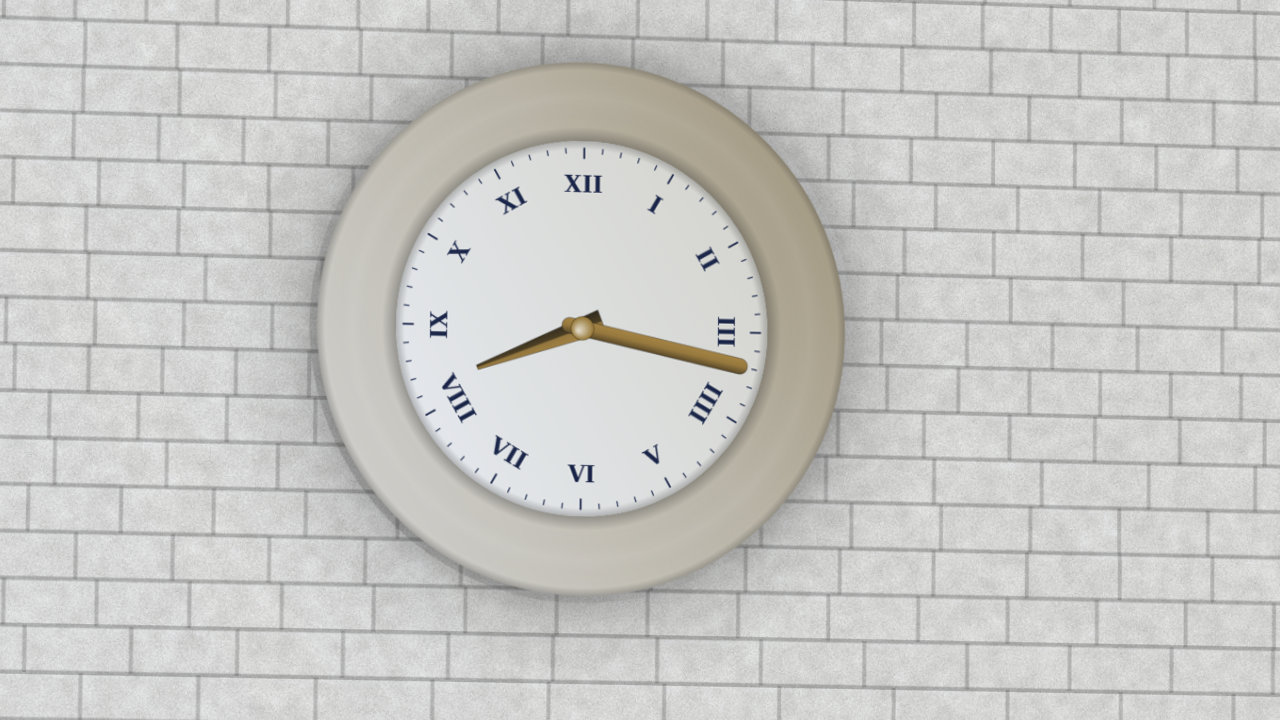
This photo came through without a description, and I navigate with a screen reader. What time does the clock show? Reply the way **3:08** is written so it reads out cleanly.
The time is **8:17**
